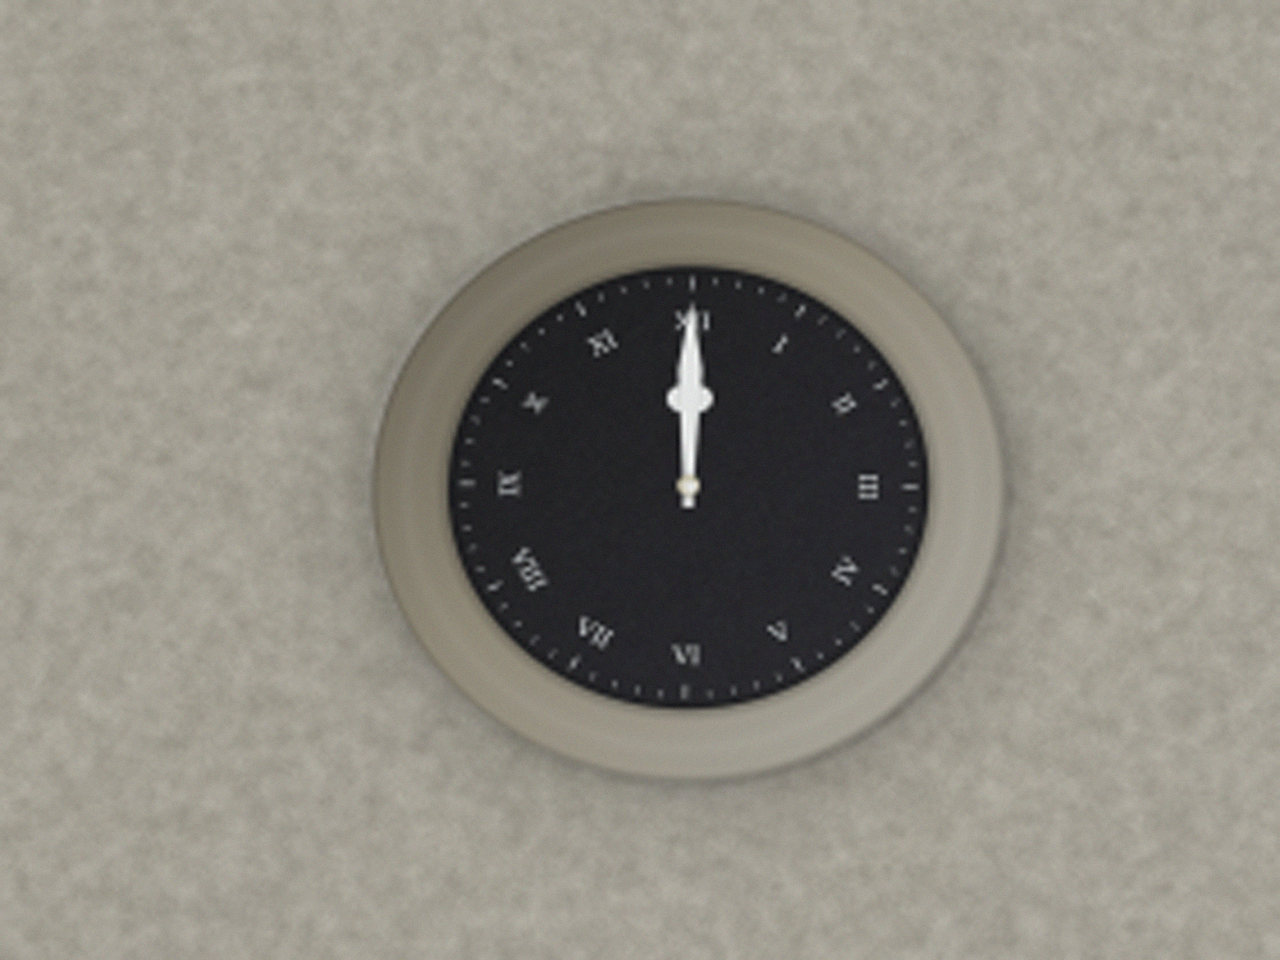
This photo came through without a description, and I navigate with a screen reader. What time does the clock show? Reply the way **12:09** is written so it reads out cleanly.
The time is **12:00**
